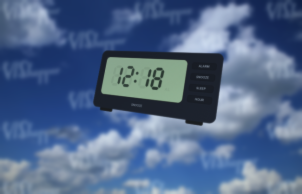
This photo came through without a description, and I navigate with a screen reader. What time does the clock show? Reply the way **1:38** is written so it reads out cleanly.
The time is **12:18**
